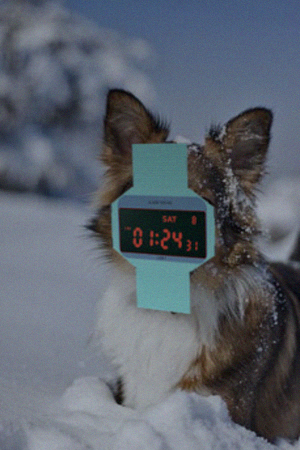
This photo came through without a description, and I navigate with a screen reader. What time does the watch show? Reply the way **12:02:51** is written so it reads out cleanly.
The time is **1:24:31**
